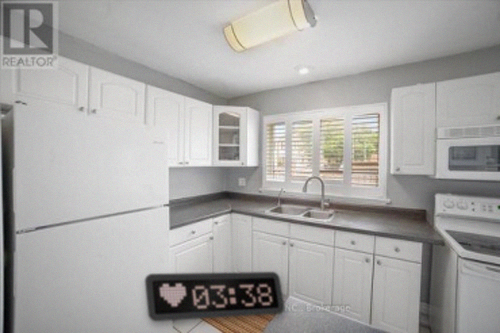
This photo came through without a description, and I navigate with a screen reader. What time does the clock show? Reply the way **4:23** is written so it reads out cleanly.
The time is **3:38**
